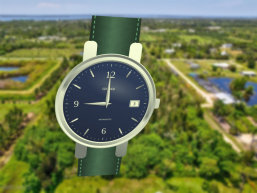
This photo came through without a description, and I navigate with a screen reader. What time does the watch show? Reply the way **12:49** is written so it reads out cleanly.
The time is **9:00**
